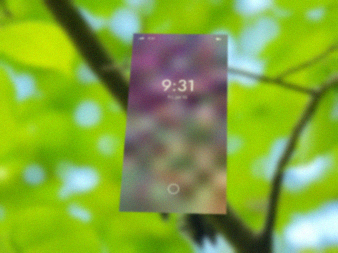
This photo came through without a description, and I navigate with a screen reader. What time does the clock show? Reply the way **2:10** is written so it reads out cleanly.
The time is **9:31**
